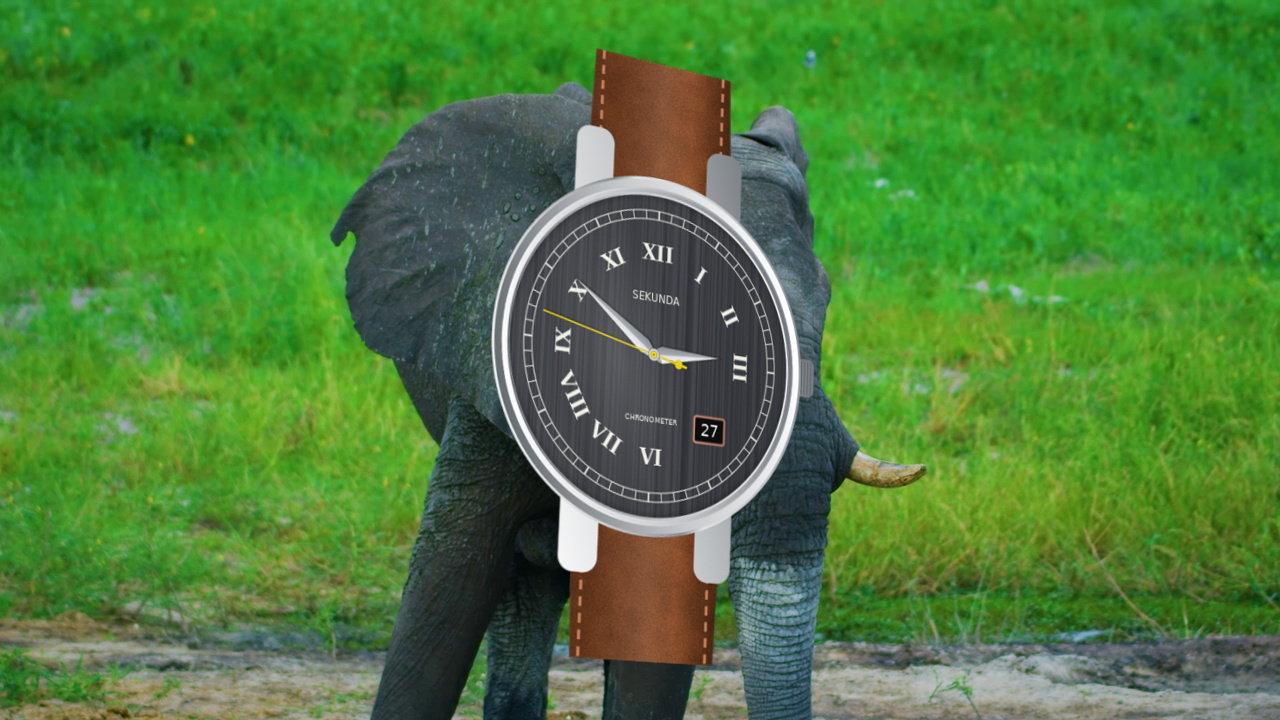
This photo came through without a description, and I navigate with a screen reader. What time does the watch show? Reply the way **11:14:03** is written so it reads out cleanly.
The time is **2:50:47**
